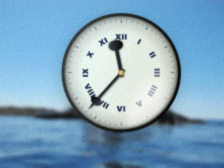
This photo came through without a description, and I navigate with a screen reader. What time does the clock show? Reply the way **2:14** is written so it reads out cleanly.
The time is **11:37**
